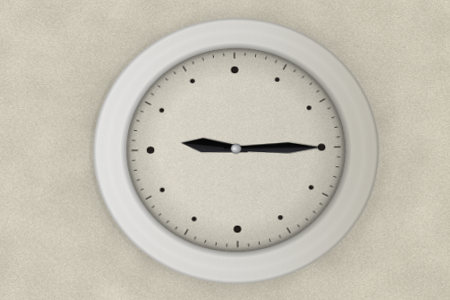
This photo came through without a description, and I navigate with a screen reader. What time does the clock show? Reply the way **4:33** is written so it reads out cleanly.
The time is **9:15**
